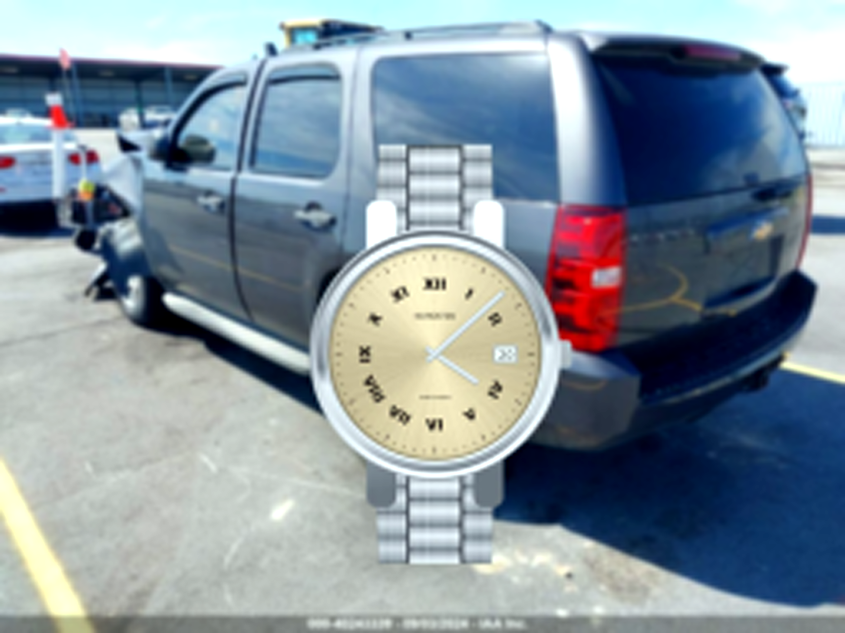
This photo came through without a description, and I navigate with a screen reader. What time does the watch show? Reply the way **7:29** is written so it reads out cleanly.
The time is **4:08**
